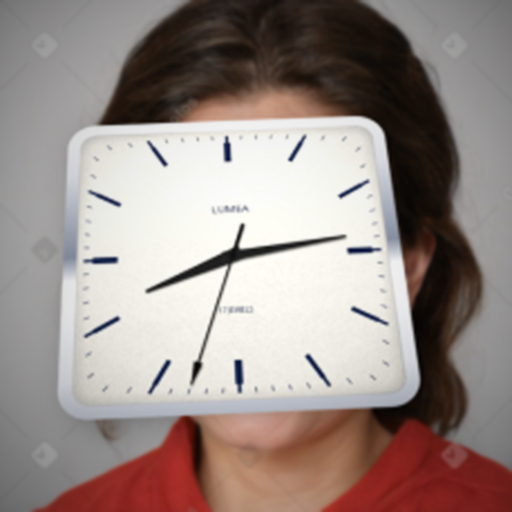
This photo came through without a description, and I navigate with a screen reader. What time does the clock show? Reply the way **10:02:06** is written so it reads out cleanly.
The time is **8:13:33**
